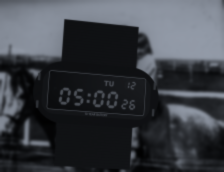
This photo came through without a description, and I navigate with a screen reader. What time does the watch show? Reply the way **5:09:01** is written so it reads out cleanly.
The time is **5:00:26**
